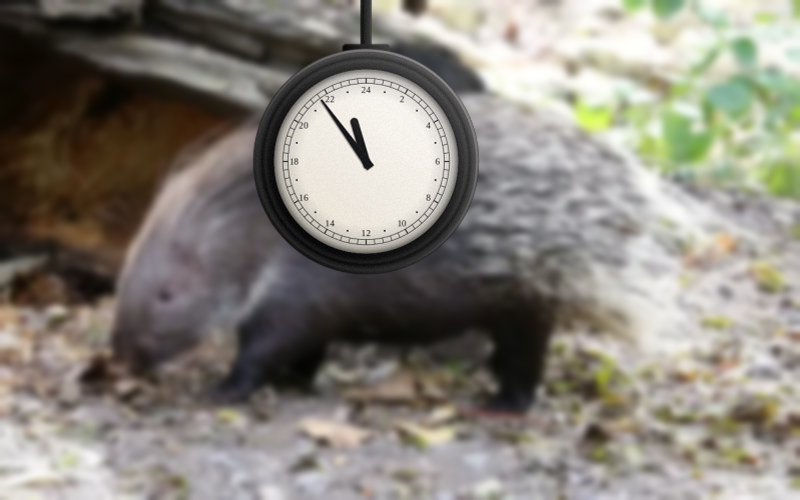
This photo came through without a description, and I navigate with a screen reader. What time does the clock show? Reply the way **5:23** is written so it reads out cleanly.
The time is **22:54**
